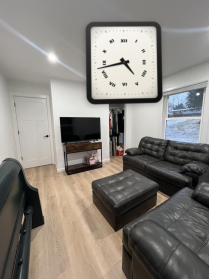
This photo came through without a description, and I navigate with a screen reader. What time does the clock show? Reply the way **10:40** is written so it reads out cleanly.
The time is **4:43**
